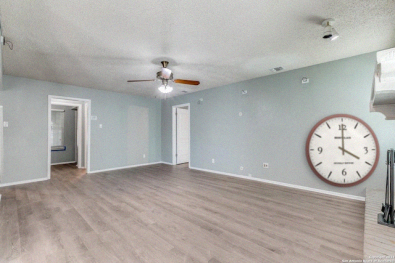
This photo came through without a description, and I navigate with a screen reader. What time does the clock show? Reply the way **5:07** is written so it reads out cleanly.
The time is **4:00**
